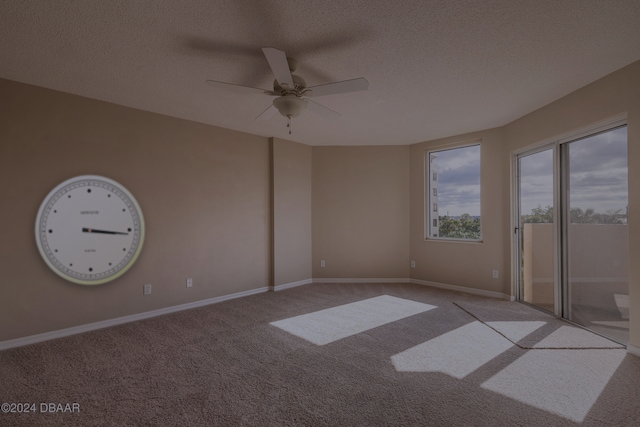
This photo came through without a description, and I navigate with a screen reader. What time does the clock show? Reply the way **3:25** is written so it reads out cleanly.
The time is **3:16**
